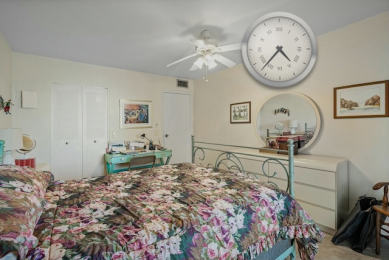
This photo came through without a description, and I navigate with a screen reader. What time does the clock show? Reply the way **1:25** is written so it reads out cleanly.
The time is **4:37**
